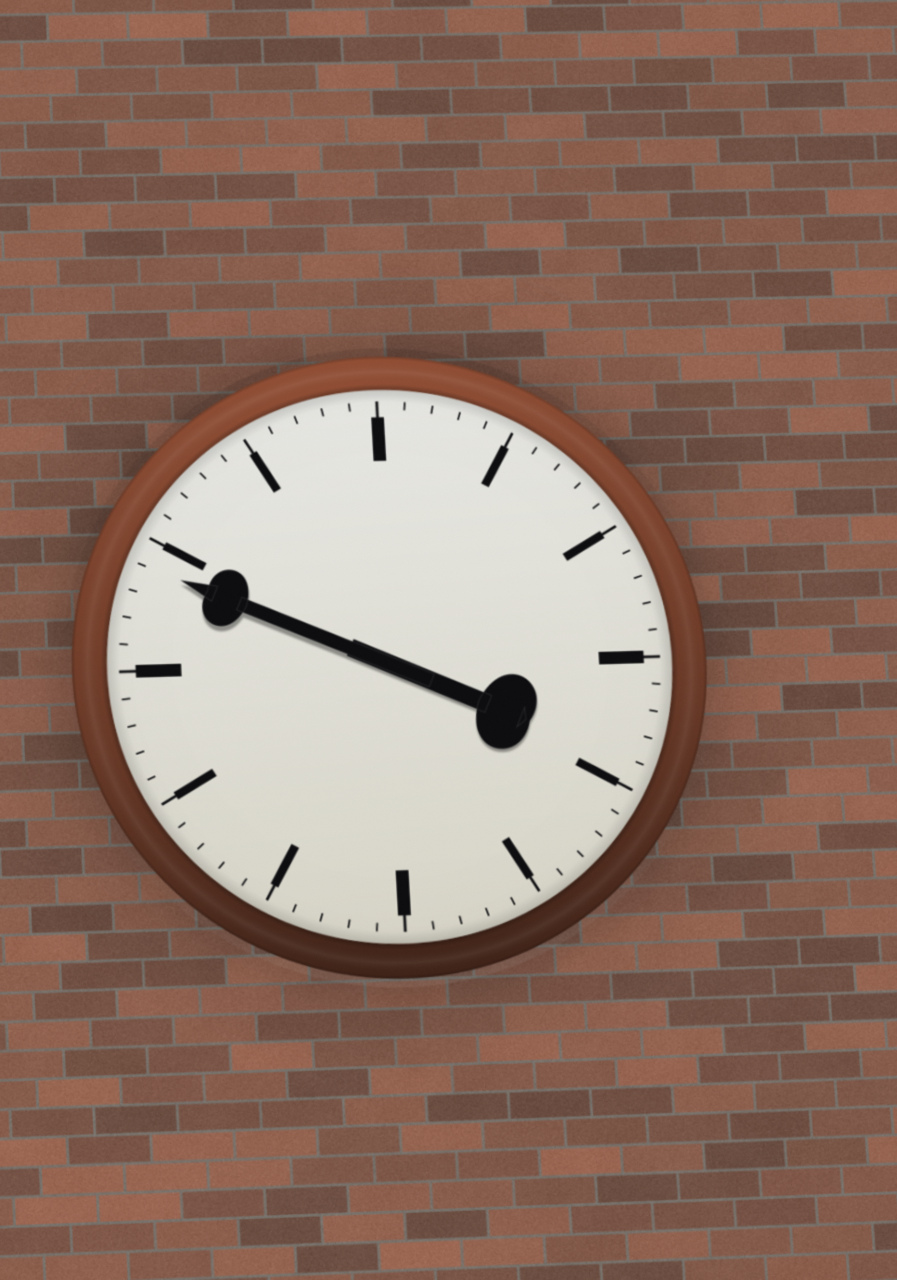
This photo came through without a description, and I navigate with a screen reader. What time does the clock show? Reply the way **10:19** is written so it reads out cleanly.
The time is **3:49**
